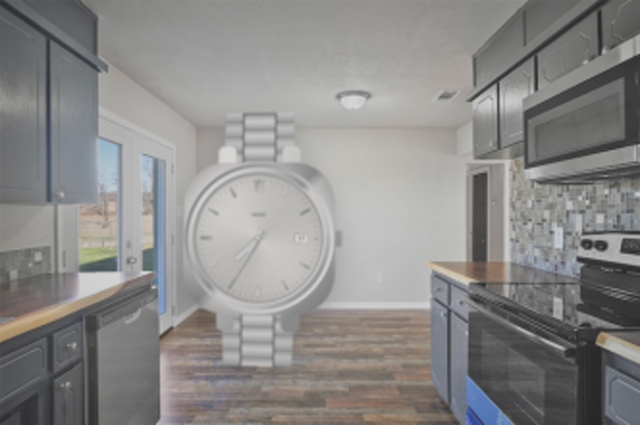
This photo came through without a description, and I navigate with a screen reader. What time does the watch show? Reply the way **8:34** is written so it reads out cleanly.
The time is **7:35**
